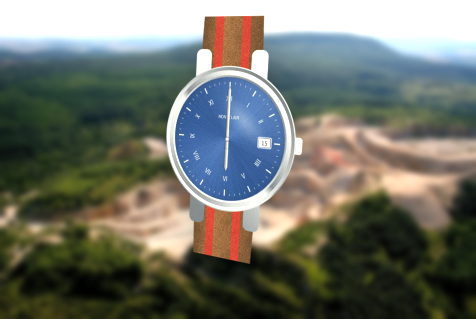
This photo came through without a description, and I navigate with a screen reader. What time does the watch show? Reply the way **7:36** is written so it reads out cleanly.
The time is **6:00**
